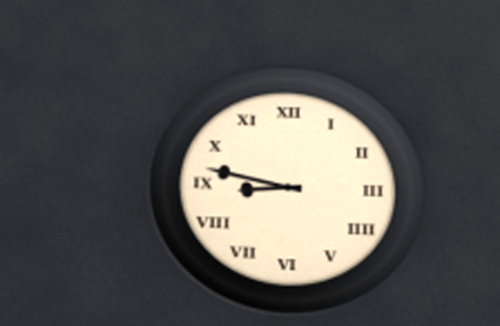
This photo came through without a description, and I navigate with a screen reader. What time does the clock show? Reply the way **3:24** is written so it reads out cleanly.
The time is **8:47**
